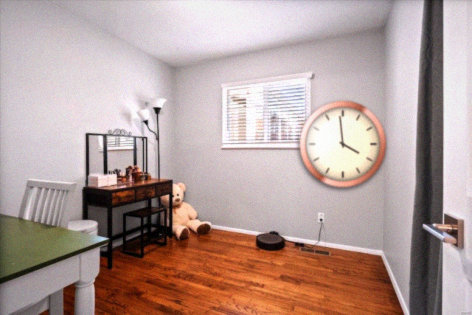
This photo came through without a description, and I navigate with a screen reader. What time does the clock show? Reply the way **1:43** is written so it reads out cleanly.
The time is **3:59**
